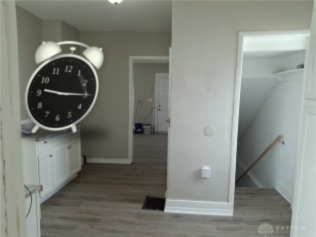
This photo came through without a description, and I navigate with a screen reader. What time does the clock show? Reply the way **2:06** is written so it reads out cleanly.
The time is **9:15**
